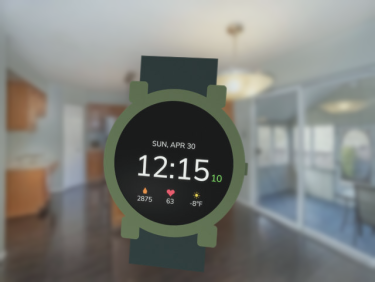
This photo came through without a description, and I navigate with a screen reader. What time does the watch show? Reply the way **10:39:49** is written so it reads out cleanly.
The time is **12:15:10**
